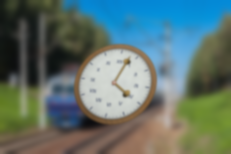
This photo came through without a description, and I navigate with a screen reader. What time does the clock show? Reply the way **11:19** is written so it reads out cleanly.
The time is **4:03**
